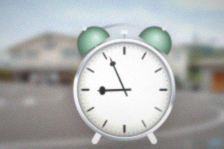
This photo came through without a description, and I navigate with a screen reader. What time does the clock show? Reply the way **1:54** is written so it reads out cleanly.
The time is **8:56**
